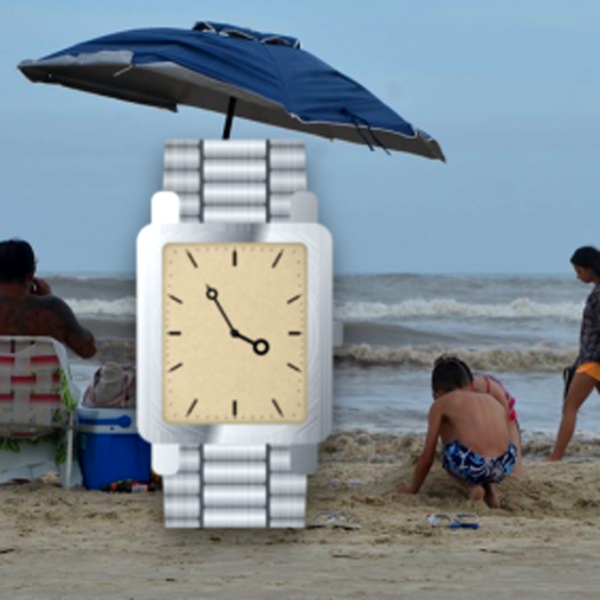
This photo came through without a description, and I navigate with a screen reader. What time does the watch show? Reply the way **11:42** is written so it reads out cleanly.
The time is **3:55**
